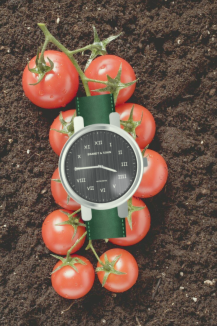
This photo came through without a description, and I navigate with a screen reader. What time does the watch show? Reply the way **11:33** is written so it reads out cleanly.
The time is **3:45**
